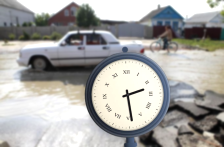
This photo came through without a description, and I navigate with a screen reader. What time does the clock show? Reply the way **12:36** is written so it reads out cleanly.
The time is **2:29**
